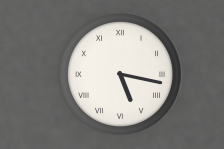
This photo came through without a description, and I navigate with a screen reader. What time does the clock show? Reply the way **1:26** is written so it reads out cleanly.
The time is **5:17**
